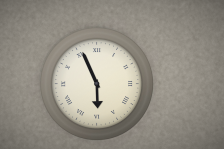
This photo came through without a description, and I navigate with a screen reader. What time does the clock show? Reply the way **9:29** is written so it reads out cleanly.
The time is **5:56**
